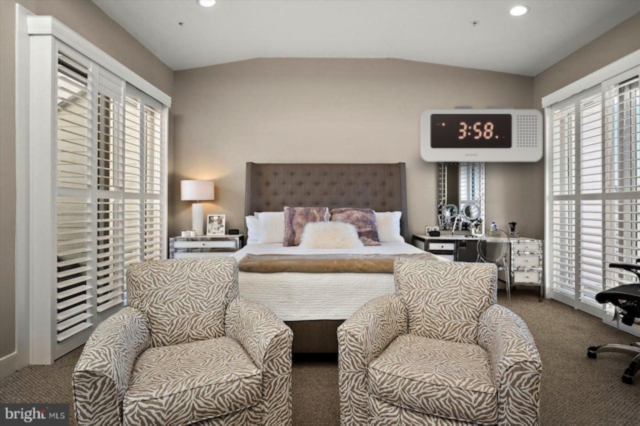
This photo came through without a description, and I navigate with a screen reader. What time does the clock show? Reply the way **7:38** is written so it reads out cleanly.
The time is **3:58**
